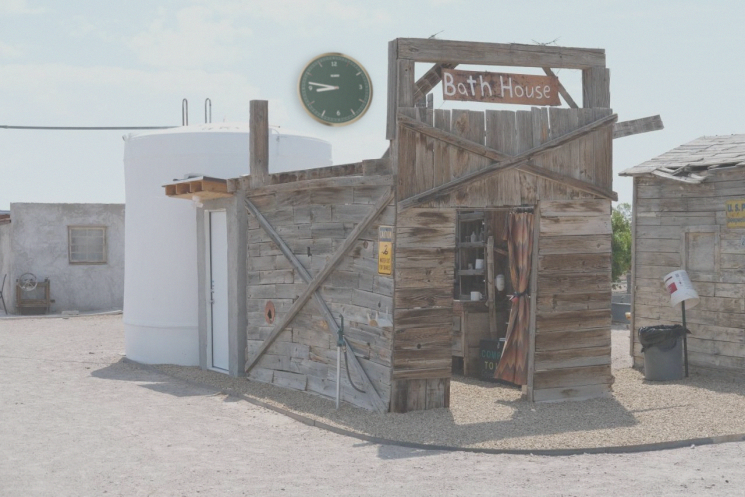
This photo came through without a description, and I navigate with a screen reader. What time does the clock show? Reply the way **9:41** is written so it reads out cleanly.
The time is **8:47**
